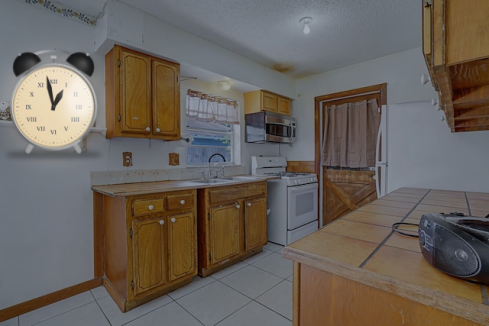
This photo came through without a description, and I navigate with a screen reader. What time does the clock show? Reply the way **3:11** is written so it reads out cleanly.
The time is **12:58**
